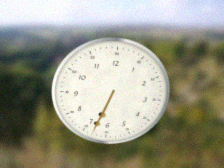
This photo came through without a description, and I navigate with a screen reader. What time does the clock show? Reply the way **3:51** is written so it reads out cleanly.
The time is **6:33**
